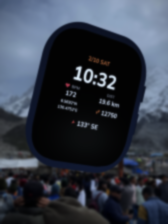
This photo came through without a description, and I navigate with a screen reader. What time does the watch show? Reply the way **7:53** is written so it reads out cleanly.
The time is **10:32**
